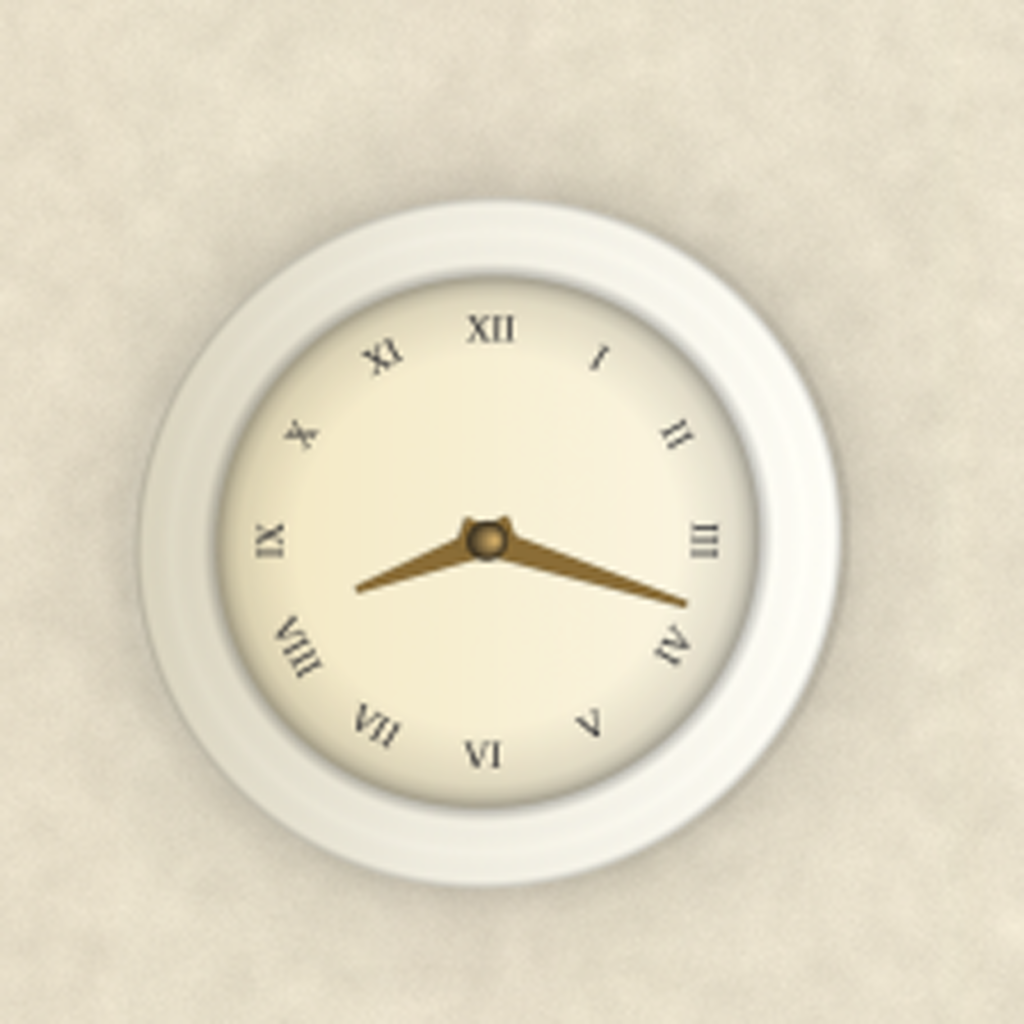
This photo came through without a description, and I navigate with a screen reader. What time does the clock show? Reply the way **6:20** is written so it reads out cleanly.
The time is **8:18**
